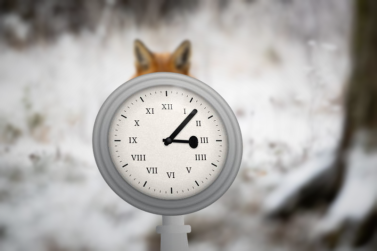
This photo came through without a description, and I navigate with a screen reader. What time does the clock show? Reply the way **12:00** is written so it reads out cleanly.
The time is **3:07**
